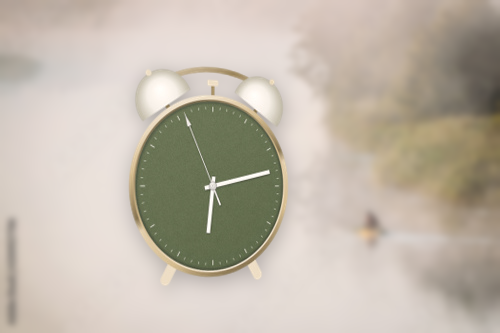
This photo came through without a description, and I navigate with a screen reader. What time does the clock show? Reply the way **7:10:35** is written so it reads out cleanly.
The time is **6:12:56**
